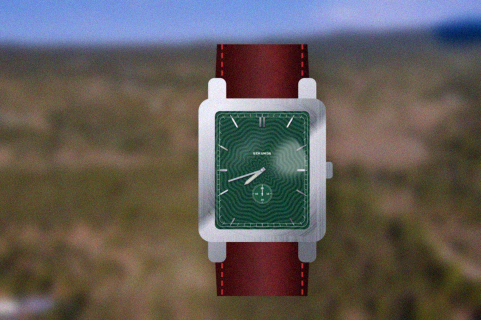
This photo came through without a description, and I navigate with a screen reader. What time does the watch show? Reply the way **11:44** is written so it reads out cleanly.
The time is **7:42**
